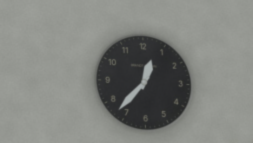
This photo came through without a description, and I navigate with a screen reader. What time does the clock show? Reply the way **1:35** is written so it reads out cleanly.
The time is **12:37**
